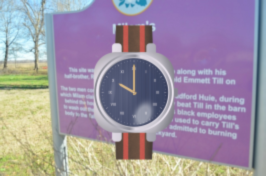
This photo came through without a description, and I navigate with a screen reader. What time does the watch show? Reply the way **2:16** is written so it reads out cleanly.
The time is **10:00**
